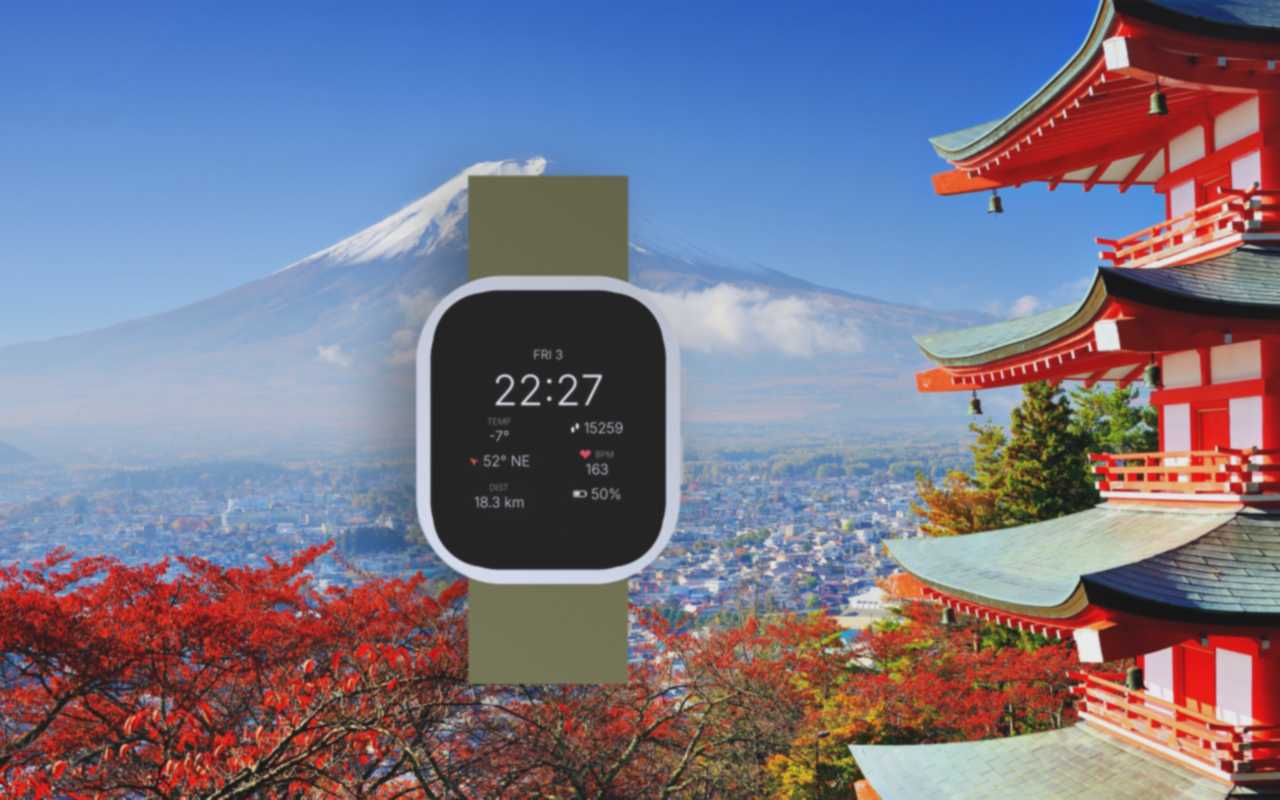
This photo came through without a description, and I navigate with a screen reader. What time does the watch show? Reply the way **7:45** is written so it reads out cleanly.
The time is **22:27**
